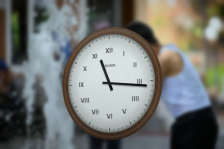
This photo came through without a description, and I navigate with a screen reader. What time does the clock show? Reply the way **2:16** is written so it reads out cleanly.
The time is **11:16**
